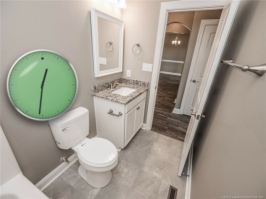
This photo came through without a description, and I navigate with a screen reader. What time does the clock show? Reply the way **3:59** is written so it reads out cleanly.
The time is **12:31**
